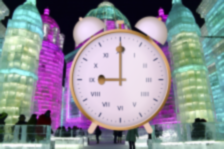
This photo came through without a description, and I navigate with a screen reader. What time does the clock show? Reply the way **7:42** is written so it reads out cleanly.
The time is **9:00**
